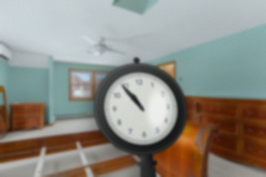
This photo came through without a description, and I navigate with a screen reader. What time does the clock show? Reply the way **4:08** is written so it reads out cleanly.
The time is **10:54**
